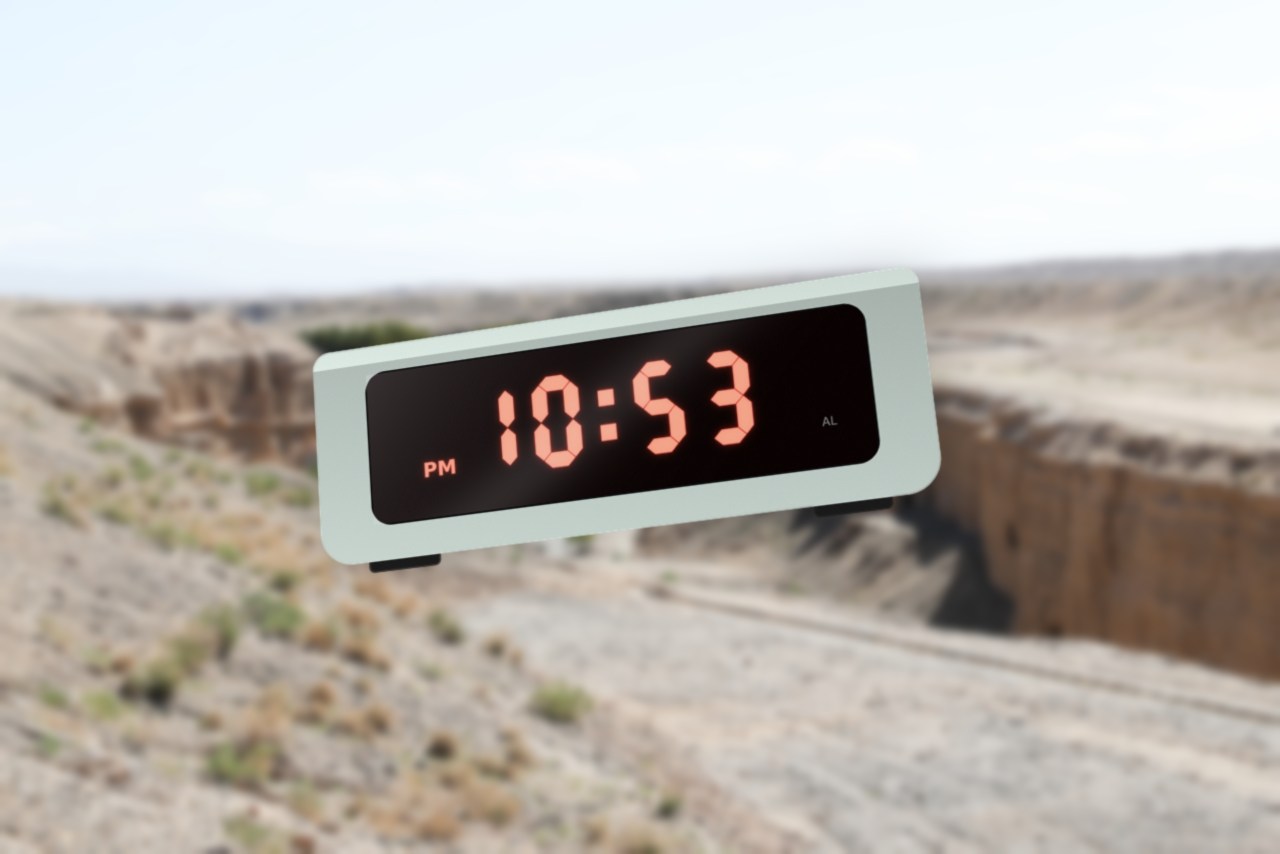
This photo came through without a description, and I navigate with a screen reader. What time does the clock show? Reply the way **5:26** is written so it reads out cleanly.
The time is **10:53**
